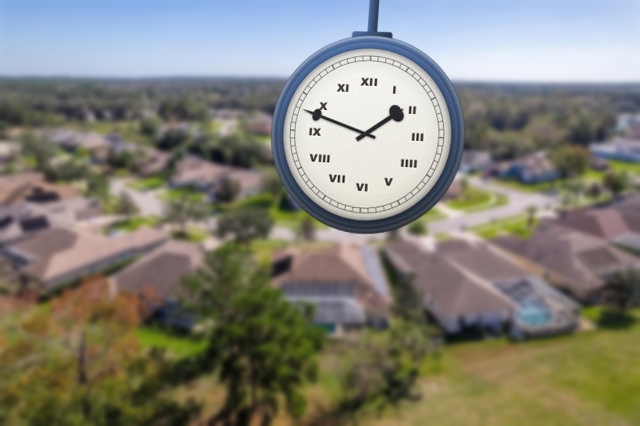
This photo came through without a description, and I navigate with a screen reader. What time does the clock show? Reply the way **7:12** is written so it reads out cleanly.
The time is **1:48**
